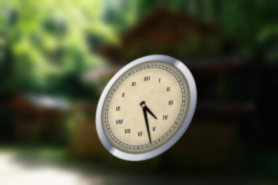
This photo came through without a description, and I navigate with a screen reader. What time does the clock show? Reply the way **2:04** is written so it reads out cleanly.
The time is **4:27**
